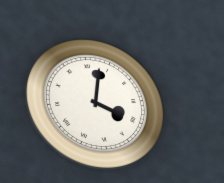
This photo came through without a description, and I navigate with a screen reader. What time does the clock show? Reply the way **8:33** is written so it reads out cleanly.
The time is **4:03**
